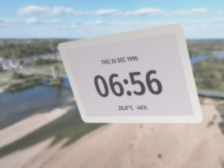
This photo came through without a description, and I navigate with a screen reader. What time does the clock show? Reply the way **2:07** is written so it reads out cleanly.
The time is **6:56**
